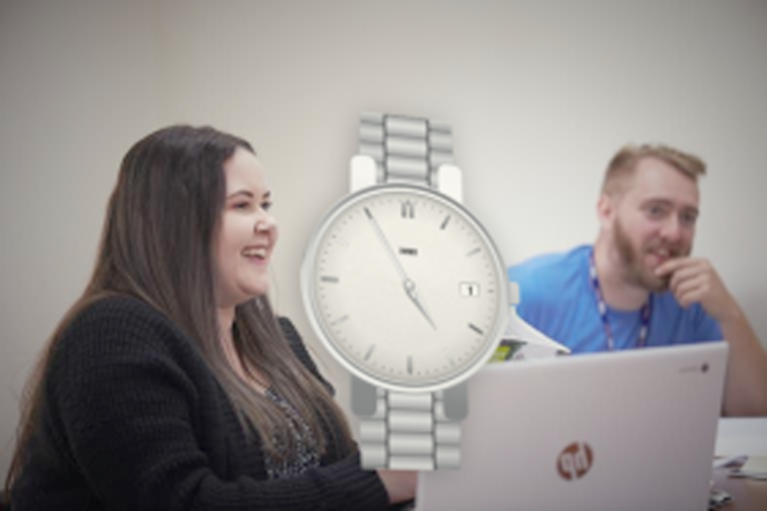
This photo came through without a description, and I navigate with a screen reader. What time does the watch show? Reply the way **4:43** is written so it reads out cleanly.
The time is **4:55**
